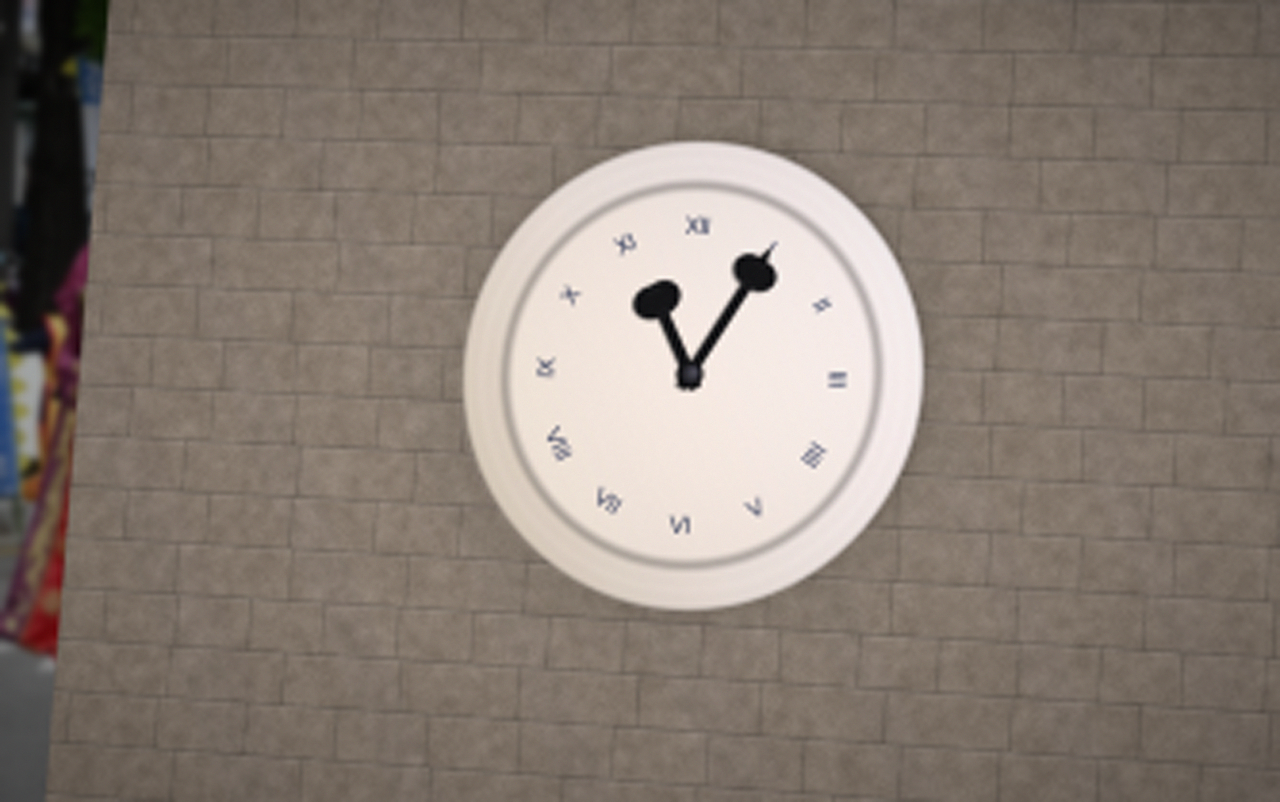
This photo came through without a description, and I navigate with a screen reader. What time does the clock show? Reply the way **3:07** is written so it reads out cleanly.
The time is **11:05**
